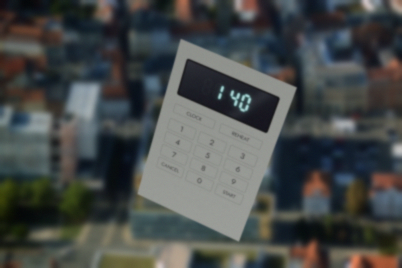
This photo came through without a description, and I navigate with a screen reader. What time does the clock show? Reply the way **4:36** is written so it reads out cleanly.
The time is **1:40**
